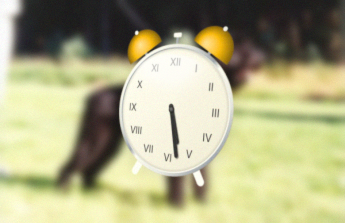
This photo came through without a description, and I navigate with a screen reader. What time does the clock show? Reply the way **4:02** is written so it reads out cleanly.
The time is **5:28**
